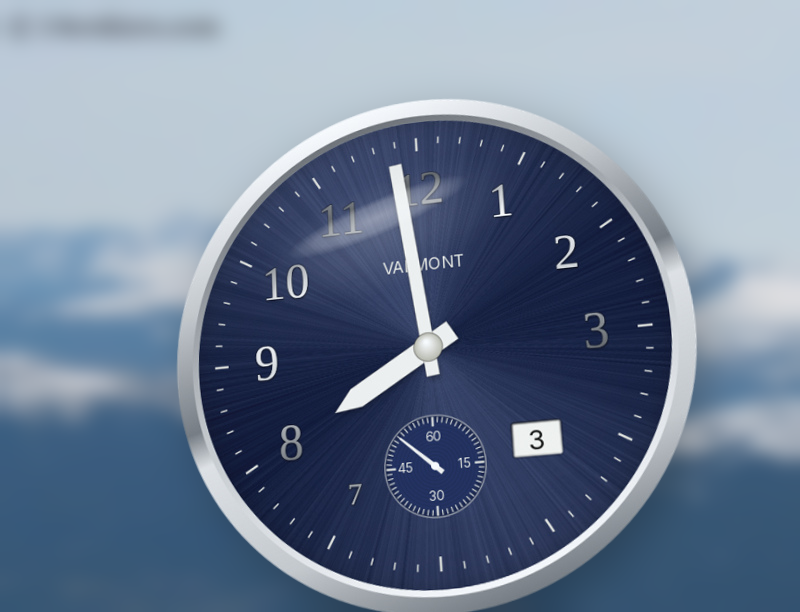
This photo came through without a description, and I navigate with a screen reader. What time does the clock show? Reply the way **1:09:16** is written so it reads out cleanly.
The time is **7:58:52**
